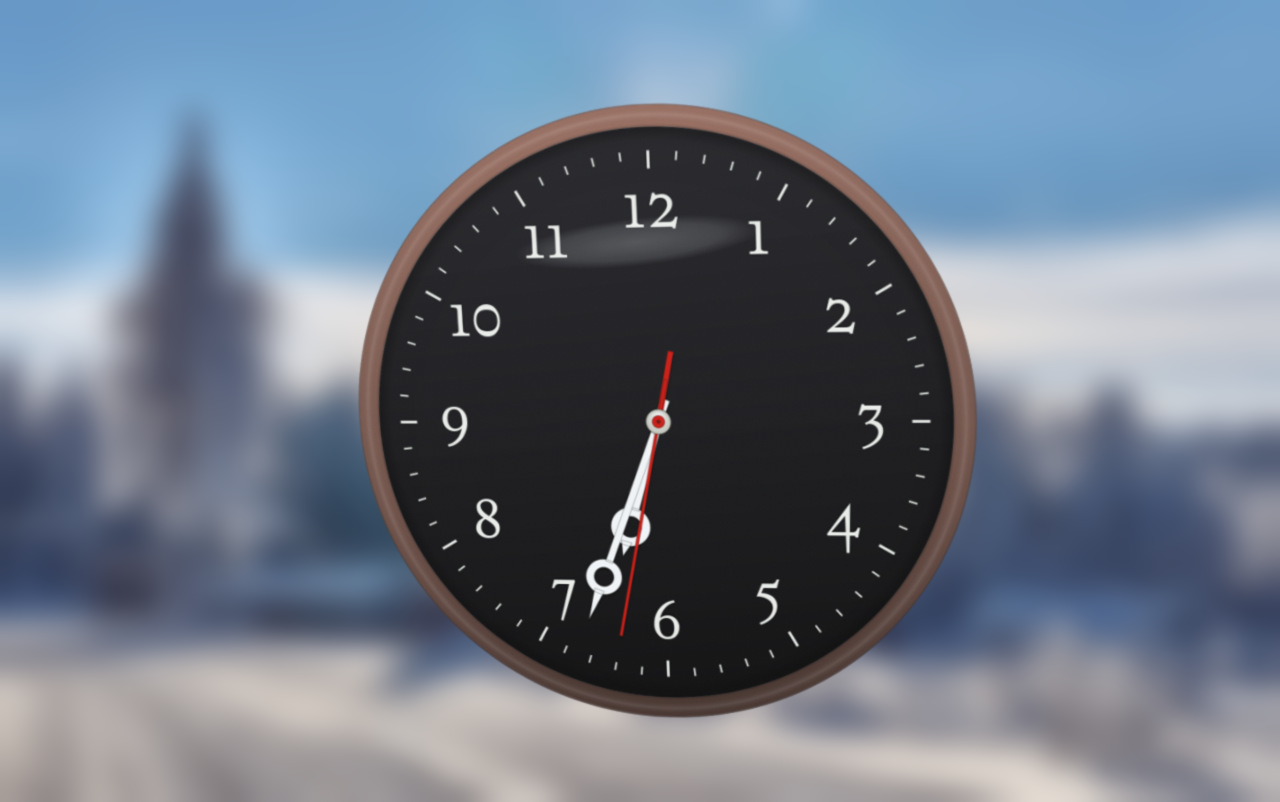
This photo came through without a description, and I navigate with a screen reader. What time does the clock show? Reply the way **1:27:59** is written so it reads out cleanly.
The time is **6:33:32**
